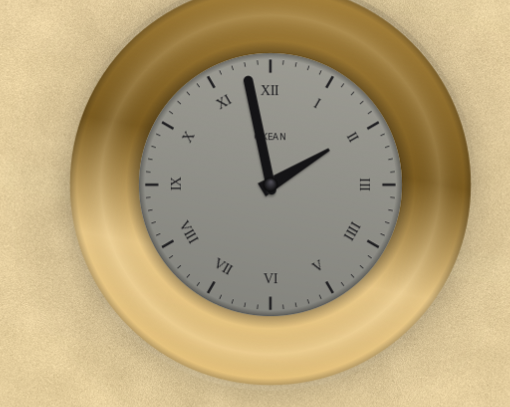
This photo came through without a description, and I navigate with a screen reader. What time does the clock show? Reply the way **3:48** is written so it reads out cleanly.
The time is **1:58**
